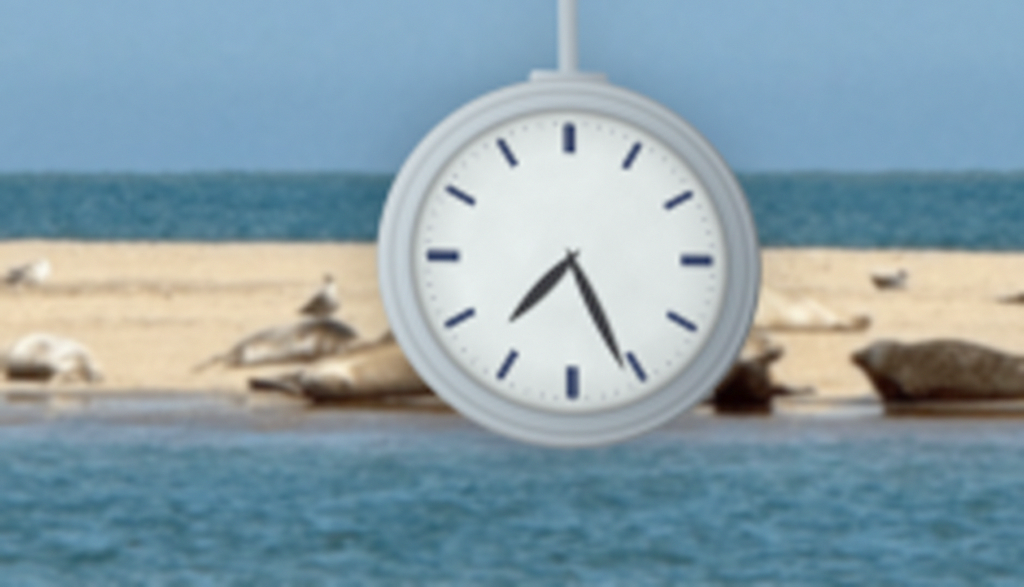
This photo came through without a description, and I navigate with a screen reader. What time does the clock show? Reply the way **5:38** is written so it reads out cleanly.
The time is **7:26**
